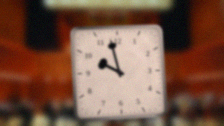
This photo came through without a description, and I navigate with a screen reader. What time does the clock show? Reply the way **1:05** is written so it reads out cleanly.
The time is **9:58**
